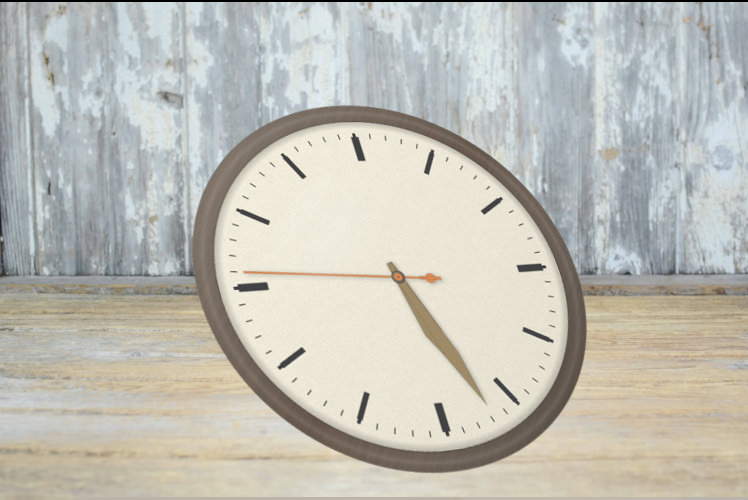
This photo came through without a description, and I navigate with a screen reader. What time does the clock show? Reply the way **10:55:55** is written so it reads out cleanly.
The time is **5:26:46**
